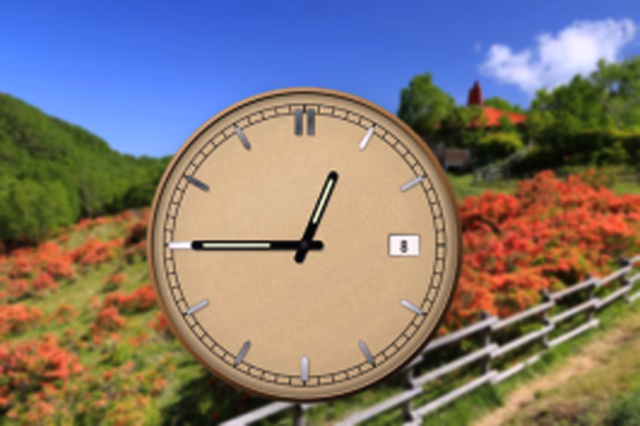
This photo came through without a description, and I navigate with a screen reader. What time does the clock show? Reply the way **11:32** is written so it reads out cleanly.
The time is **12:45**
